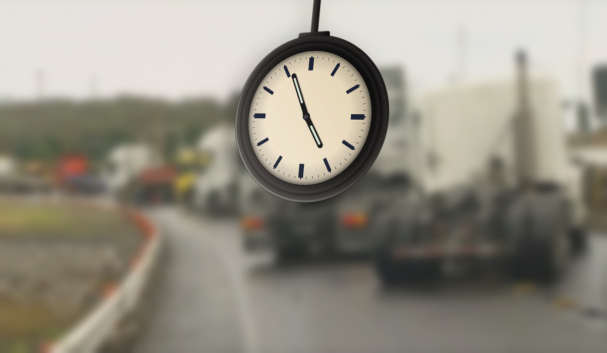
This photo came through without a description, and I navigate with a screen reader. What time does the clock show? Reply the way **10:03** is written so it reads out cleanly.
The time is **4:56**
